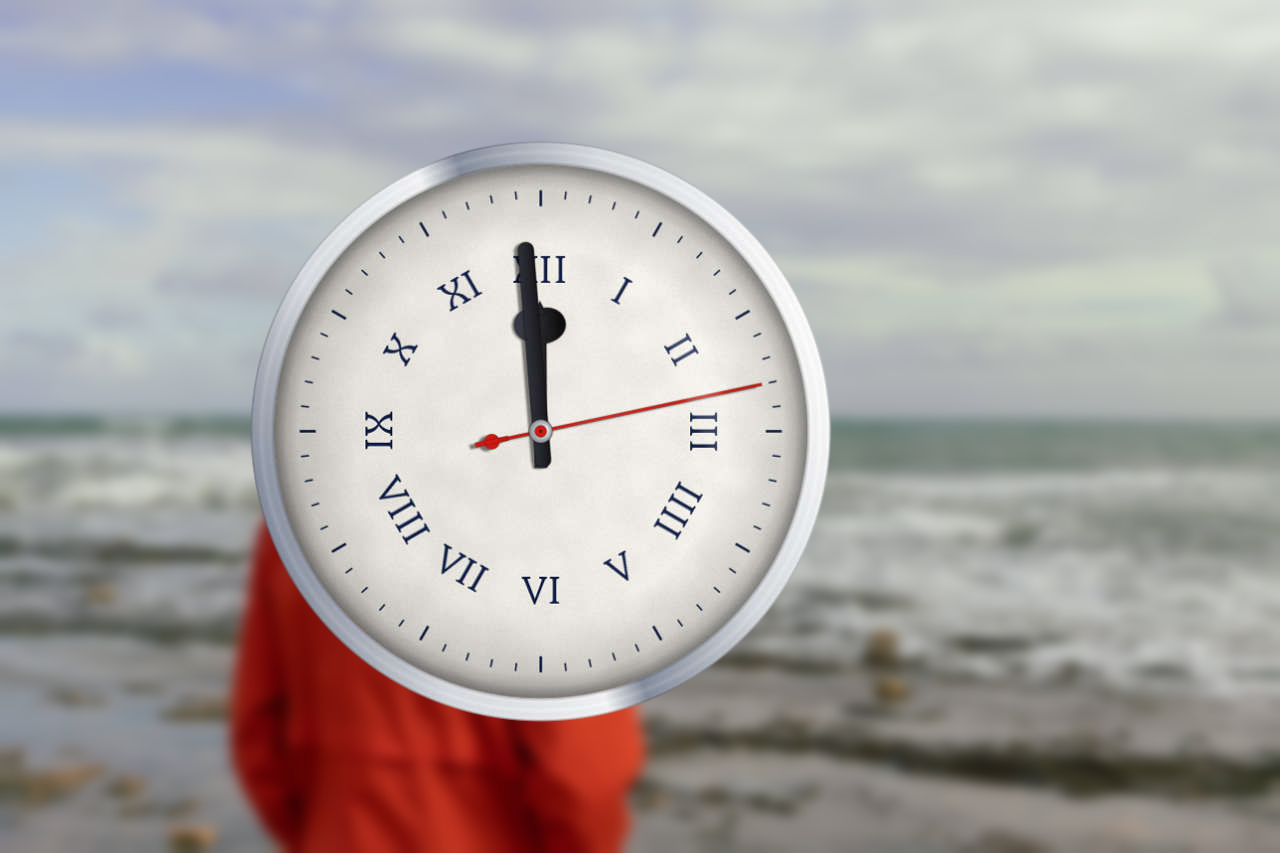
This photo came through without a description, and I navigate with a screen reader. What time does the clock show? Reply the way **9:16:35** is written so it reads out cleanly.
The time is **11:59:13**
